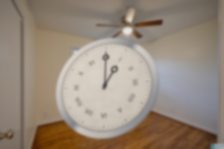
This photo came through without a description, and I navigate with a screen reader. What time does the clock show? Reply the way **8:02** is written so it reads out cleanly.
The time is **1:00**
